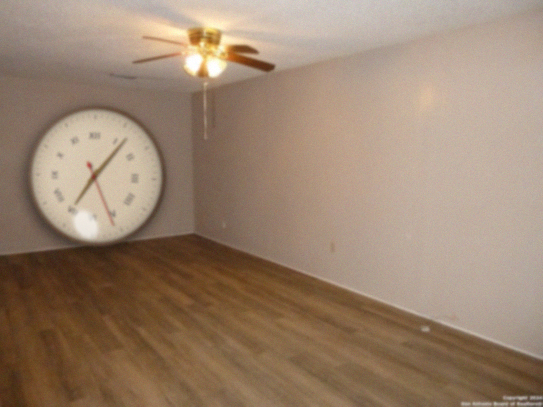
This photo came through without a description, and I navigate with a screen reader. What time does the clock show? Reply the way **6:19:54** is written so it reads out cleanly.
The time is **7:06:26**
